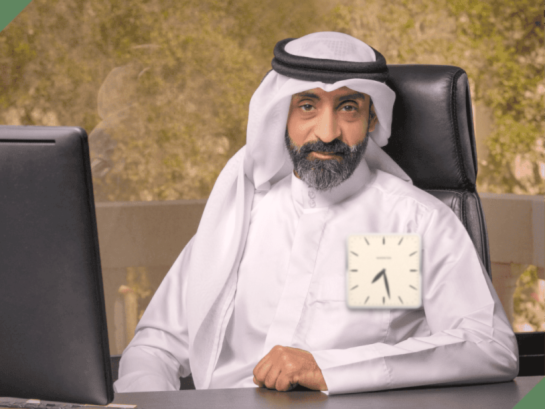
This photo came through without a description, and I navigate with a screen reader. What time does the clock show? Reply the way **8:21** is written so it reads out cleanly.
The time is **7:28**
